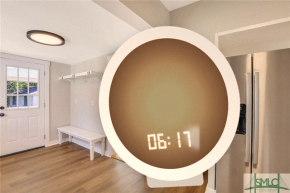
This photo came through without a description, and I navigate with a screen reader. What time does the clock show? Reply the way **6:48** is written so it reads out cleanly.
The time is **6:17**
